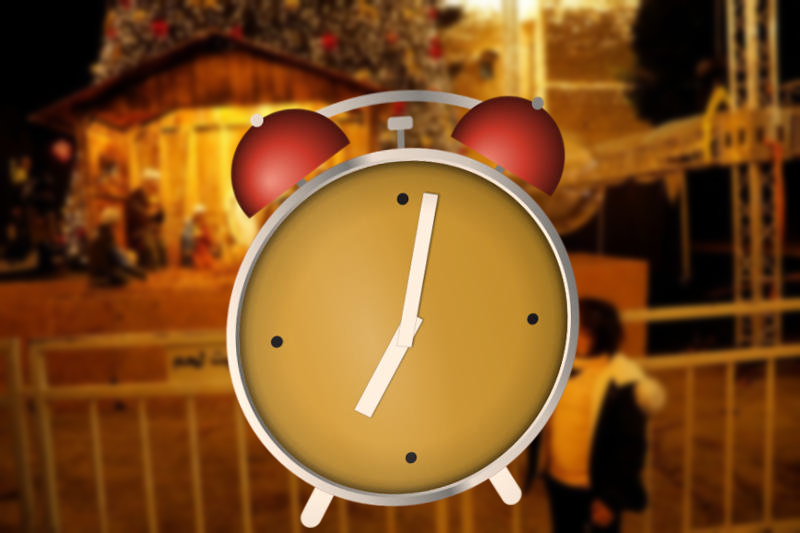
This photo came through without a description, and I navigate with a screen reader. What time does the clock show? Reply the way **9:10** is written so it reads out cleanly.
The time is **7:02**
